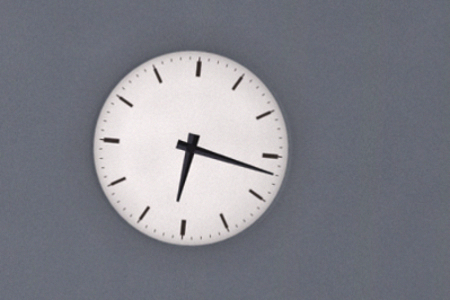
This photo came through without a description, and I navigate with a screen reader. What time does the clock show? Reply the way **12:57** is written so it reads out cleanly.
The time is **6:17**
